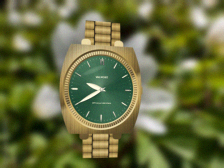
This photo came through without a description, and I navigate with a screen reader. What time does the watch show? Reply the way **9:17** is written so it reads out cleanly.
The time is **9:40**
